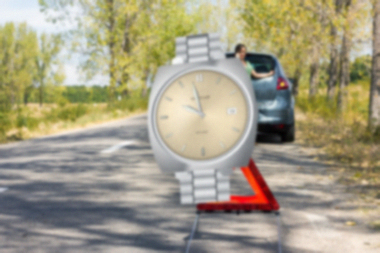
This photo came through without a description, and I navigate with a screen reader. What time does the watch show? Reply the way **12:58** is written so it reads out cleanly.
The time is **9:58**
